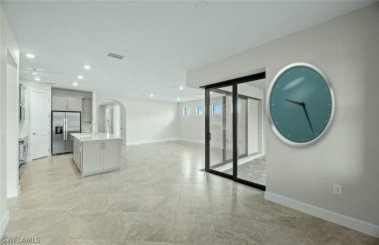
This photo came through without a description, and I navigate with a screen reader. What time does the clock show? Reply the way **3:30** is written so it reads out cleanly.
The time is **9:26**
